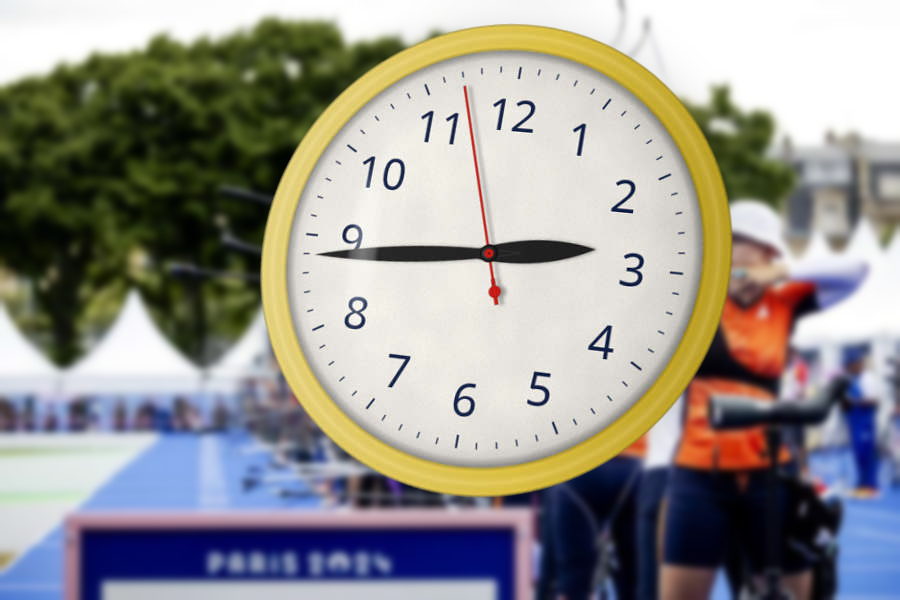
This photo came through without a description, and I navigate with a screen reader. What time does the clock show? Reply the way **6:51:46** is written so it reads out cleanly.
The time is **2:43:57**
